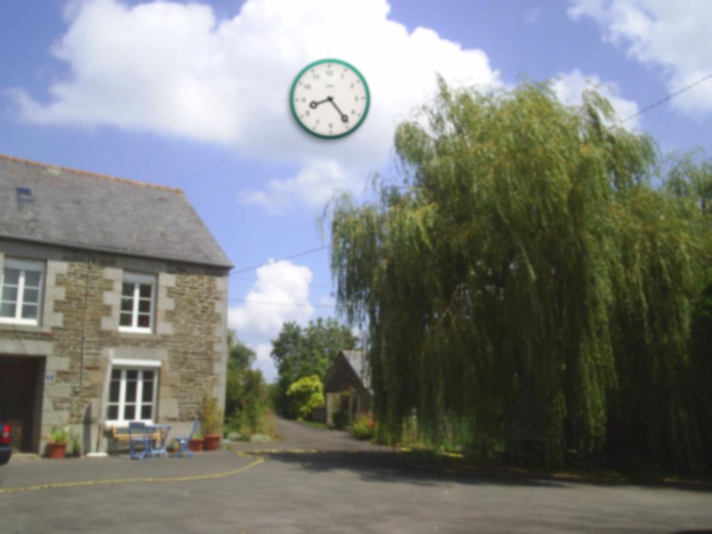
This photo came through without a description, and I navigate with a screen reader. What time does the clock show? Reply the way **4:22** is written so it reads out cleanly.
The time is **8:24**
